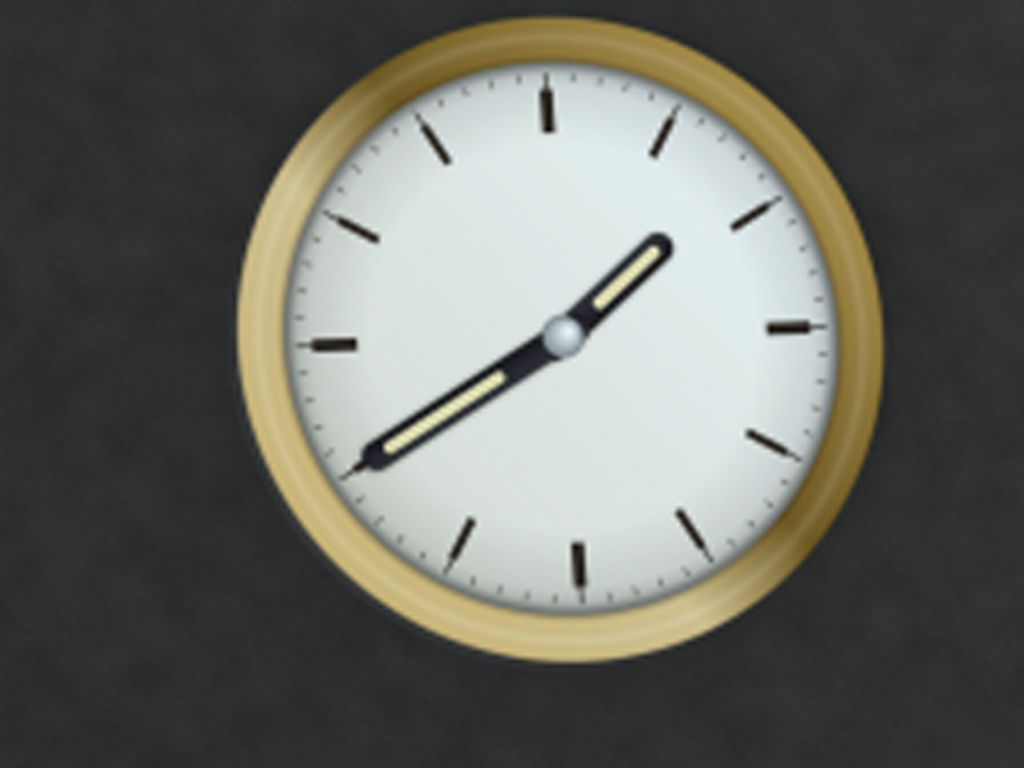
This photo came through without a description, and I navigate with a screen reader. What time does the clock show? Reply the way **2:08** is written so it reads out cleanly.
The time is **1:40**
